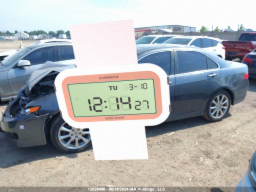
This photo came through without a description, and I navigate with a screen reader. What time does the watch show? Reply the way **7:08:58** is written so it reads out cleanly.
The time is **12:14:27**
